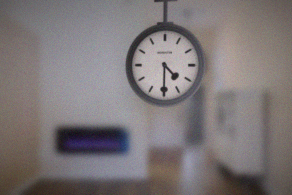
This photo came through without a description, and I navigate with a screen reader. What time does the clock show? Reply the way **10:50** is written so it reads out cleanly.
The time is **4:30**
